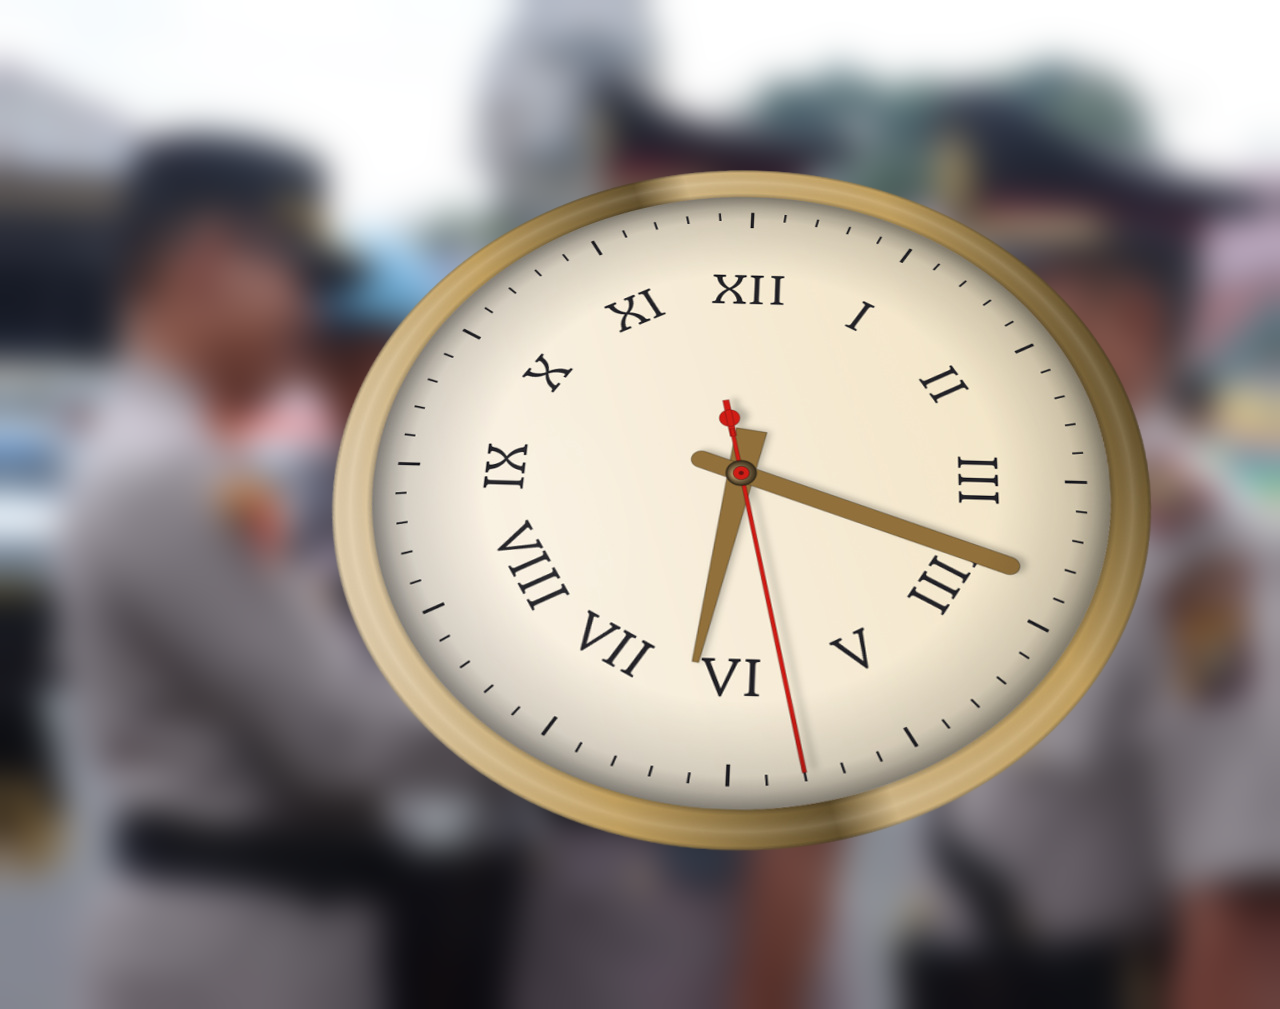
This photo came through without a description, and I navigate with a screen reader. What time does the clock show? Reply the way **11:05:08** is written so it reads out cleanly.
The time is **6:18:28**
